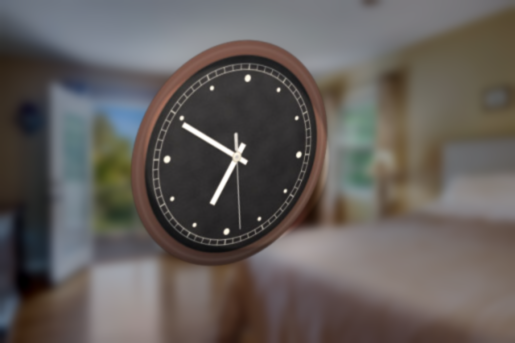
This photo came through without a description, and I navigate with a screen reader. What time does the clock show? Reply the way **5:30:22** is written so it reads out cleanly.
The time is **6:49:28**
